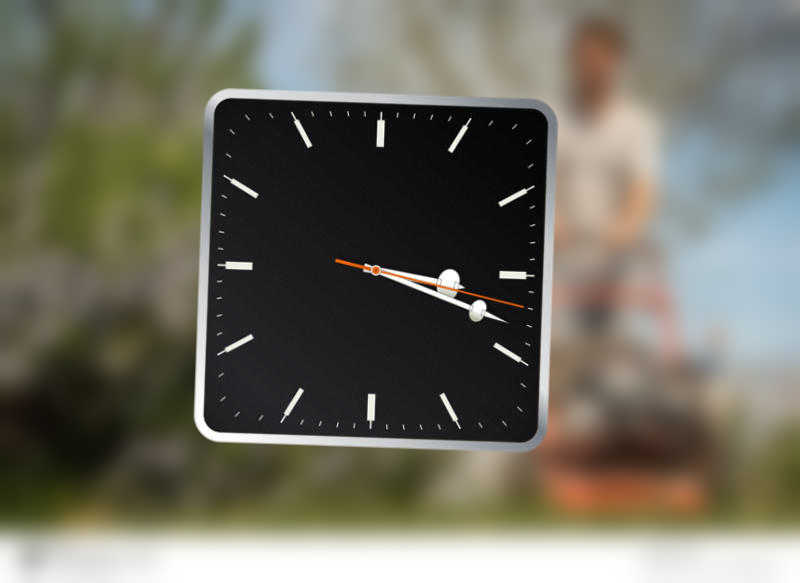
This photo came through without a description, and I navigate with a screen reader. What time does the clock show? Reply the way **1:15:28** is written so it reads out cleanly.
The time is **3:18:17**
